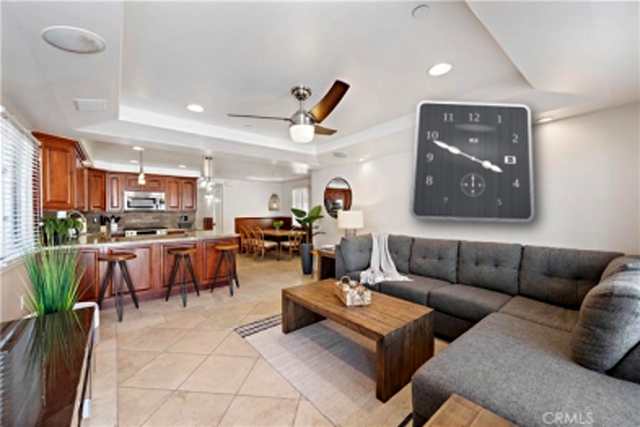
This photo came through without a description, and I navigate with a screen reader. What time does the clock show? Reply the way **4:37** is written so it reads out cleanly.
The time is **3:49**
